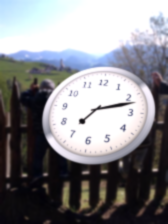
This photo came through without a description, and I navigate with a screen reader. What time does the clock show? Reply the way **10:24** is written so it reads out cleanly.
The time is **7:12**
